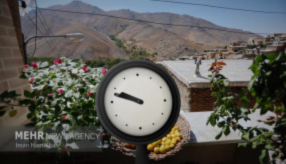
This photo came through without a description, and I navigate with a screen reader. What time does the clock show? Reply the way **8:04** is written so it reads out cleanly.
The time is **9:48**
